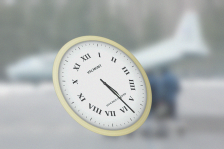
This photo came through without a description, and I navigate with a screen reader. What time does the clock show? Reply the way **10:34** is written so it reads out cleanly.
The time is **5:28**
